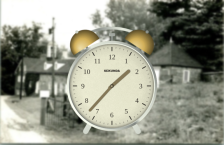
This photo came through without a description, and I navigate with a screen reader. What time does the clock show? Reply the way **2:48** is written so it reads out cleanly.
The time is **1:37**
